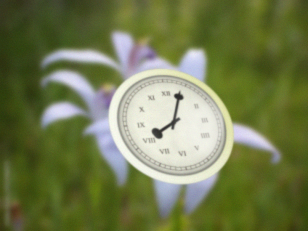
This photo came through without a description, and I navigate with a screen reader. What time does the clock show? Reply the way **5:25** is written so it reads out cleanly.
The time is **8:04**
